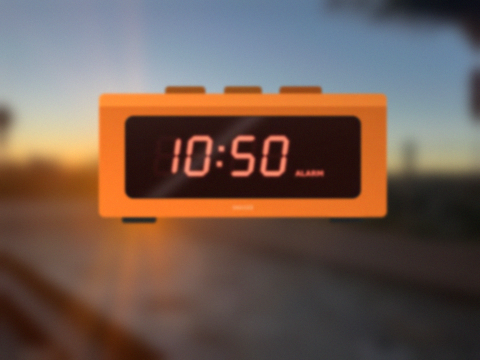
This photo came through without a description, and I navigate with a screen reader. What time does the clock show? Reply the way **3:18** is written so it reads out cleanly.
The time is **10:50**
